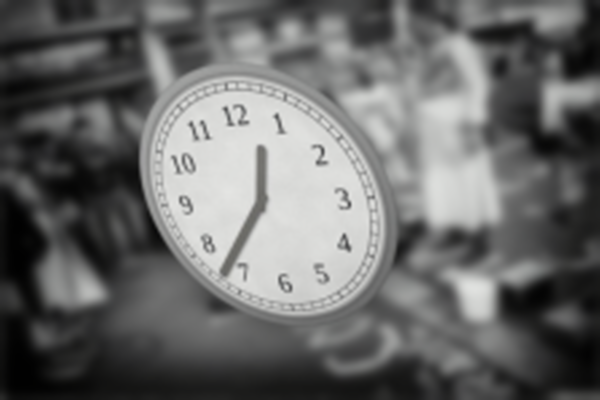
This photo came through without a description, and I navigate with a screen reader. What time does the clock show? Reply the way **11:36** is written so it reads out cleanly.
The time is **12:37**
